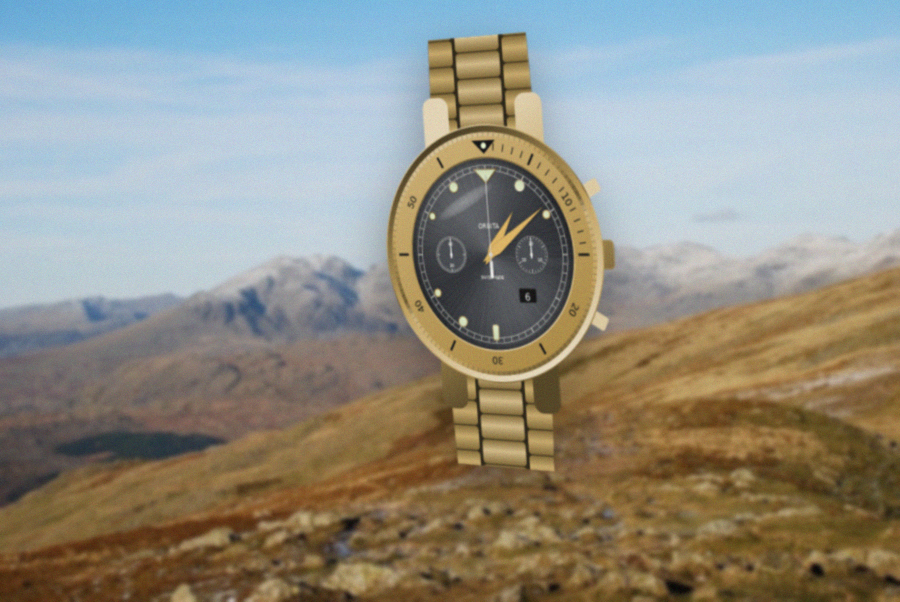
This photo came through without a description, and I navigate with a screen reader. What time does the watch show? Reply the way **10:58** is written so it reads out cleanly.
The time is **1:09**
